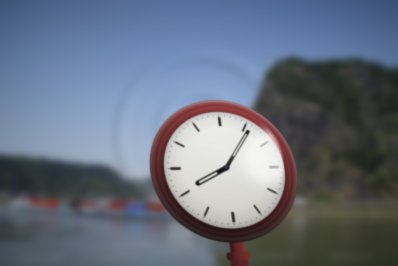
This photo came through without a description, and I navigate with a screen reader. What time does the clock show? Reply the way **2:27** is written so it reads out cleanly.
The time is **8:06**
